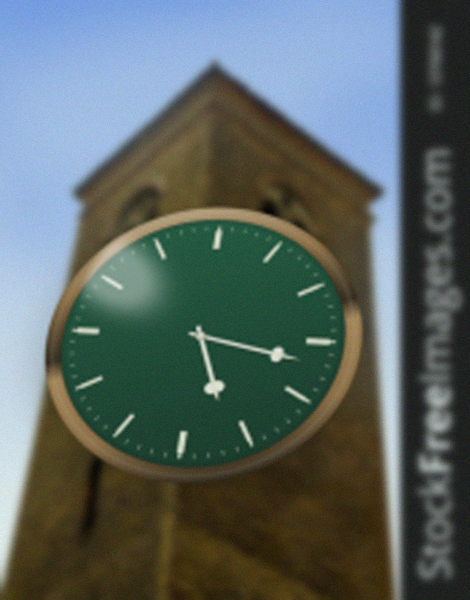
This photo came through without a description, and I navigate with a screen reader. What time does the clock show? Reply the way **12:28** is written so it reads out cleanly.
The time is **5:17**
